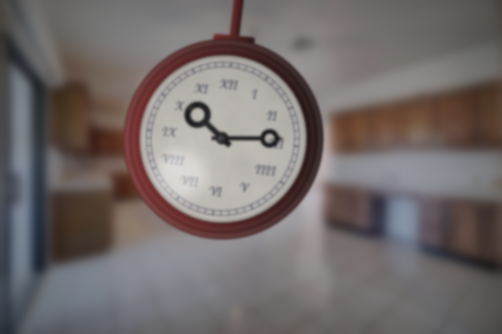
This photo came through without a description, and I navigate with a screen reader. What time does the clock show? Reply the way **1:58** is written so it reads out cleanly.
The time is **10:14**
